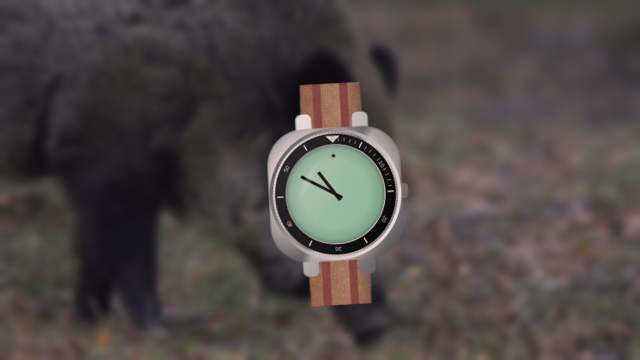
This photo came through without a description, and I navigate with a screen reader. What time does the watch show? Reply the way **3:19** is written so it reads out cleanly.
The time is **10:50**
